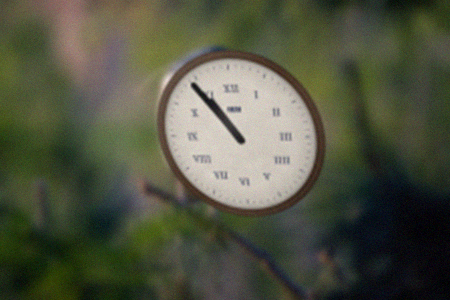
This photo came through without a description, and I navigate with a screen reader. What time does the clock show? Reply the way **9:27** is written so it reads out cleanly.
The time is **10:54**
